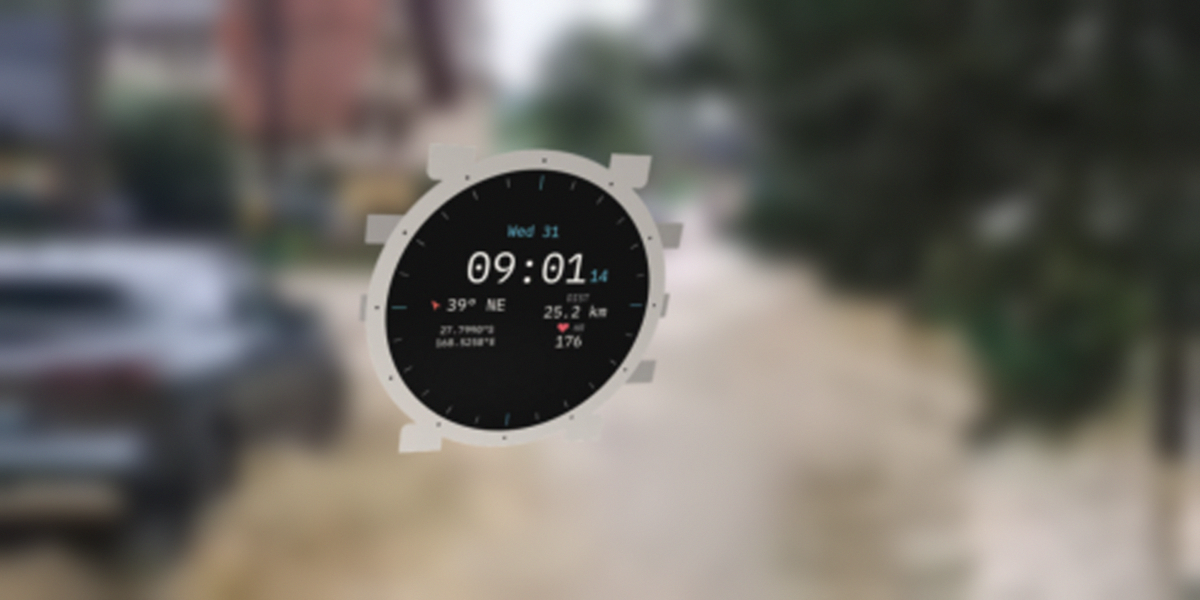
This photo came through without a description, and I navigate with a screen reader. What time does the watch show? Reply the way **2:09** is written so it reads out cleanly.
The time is **9:01**
